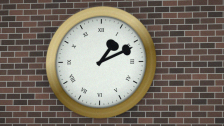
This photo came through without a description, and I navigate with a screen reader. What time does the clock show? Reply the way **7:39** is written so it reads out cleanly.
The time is **1:11**
